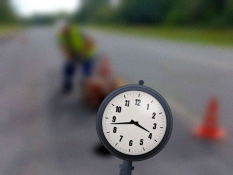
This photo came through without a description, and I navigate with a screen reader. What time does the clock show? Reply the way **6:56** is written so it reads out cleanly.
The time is **3:43**
